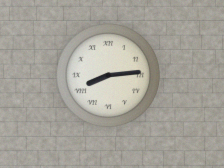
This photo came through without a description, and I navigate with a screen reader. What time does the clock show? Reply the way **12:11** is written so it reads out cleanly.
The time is **8:14**
